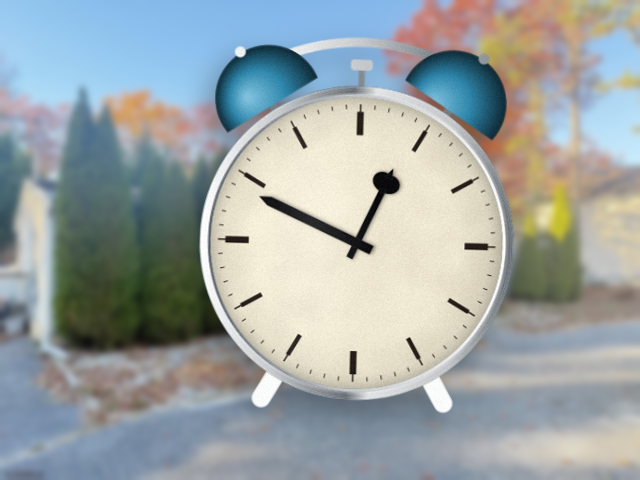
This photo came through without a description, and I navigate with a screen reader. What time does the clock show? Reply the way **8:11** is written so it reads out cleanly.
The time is **12:49**
